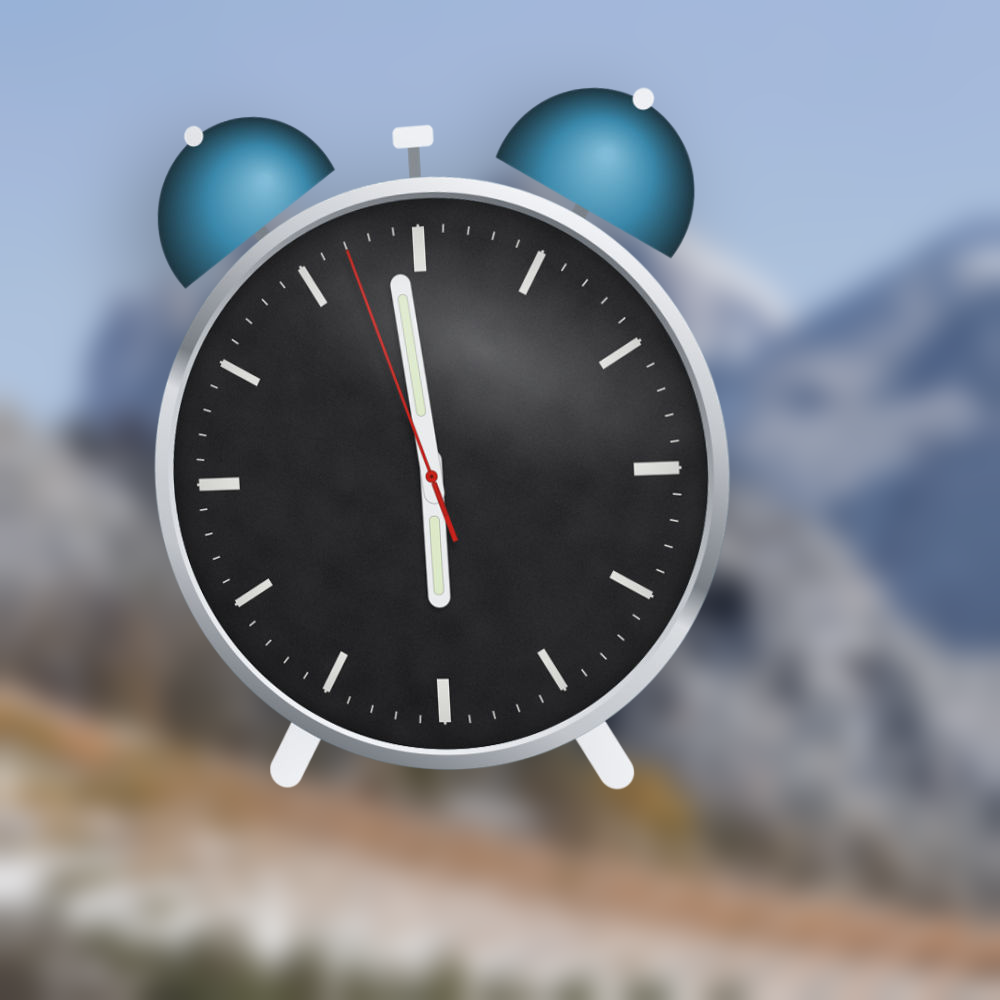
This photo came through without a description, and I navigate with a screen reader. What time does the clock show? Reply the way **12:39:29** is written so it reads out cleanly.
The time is **5:58:57**
